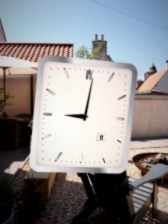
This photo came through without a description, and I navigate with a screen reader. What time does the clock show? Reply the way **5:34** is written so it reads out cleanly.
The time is **9:01**
